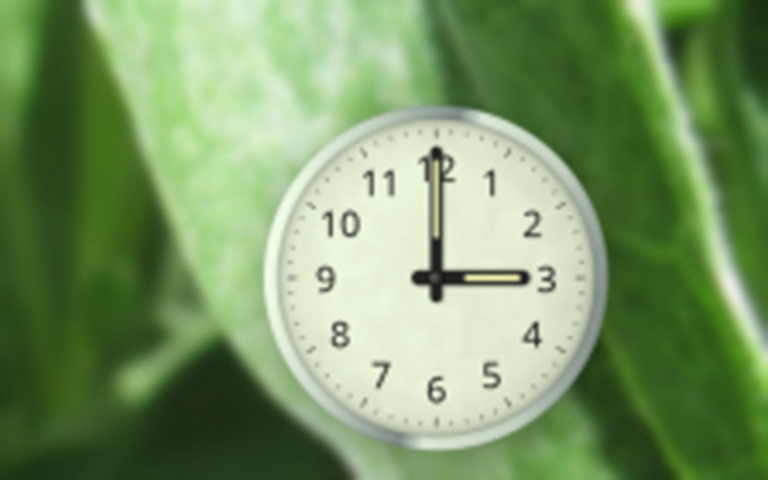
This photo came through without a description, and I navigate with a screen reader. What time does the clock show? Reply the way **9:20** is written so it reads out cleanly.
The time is **3:00**
